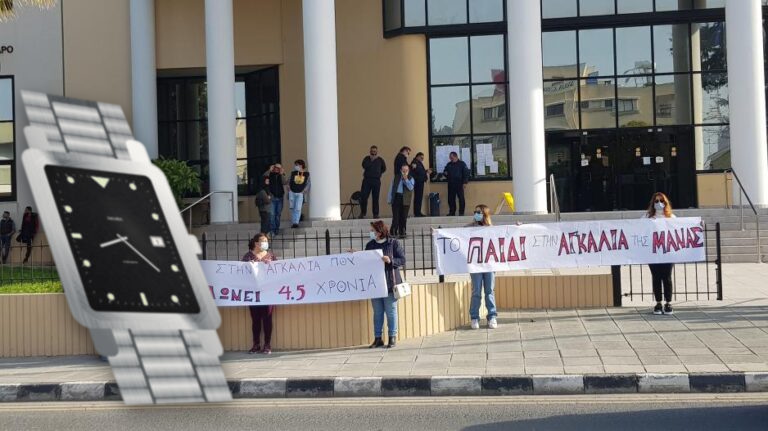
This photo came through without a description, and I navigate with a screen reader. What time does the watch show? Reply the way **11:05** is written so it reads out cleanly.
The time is **8:23**
